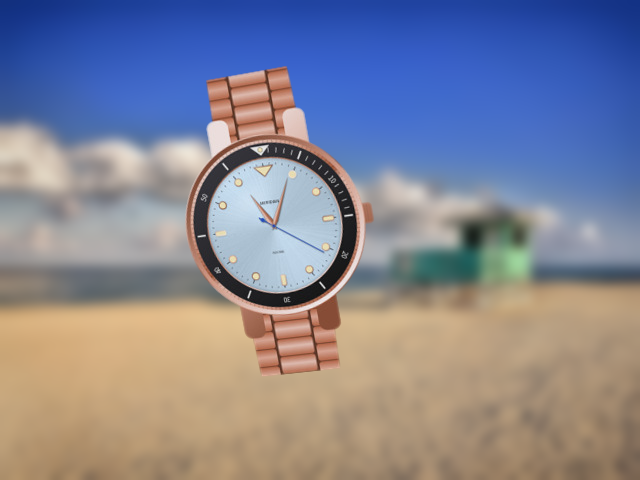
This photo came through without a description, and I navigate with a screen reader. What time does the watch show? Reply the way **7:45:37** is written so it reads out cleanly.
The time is **11:04:21**
